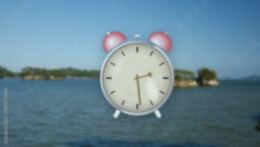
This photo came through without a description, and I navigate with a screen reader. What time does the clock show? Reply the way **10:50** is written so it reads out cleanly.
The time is **2:29**
